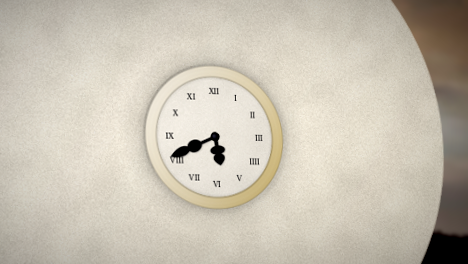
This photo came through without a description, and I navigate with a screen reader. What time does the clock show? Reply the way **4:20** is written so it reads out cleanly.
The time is **5:41**
